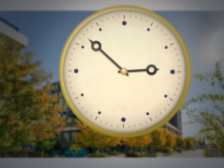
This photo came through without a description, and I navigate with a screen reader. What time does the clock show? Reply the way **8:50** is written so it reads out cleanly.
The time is **2:52**
